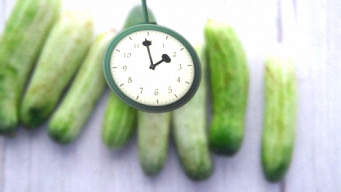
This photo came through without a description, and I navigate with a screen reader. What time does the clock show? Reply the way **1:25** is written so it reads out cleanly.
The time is **1:59**
